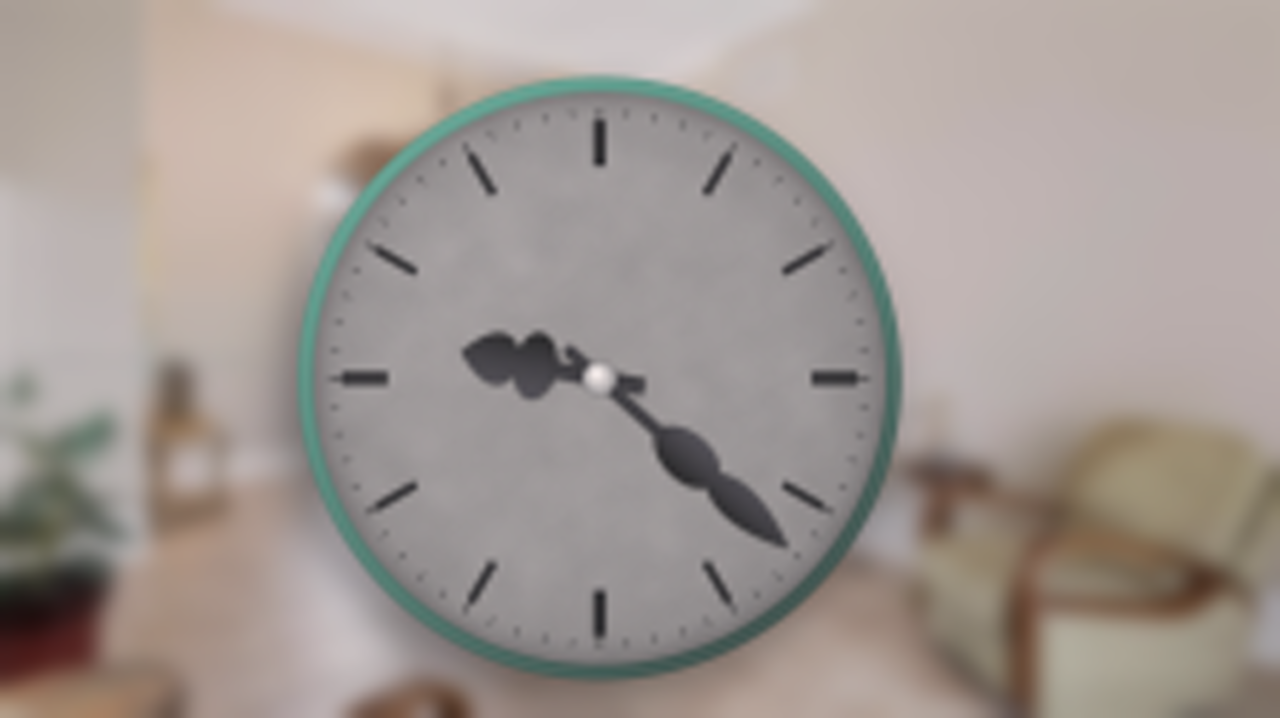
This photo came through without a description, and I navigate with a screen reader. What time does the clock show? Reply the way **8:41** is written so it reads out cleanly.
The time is **9:22**
